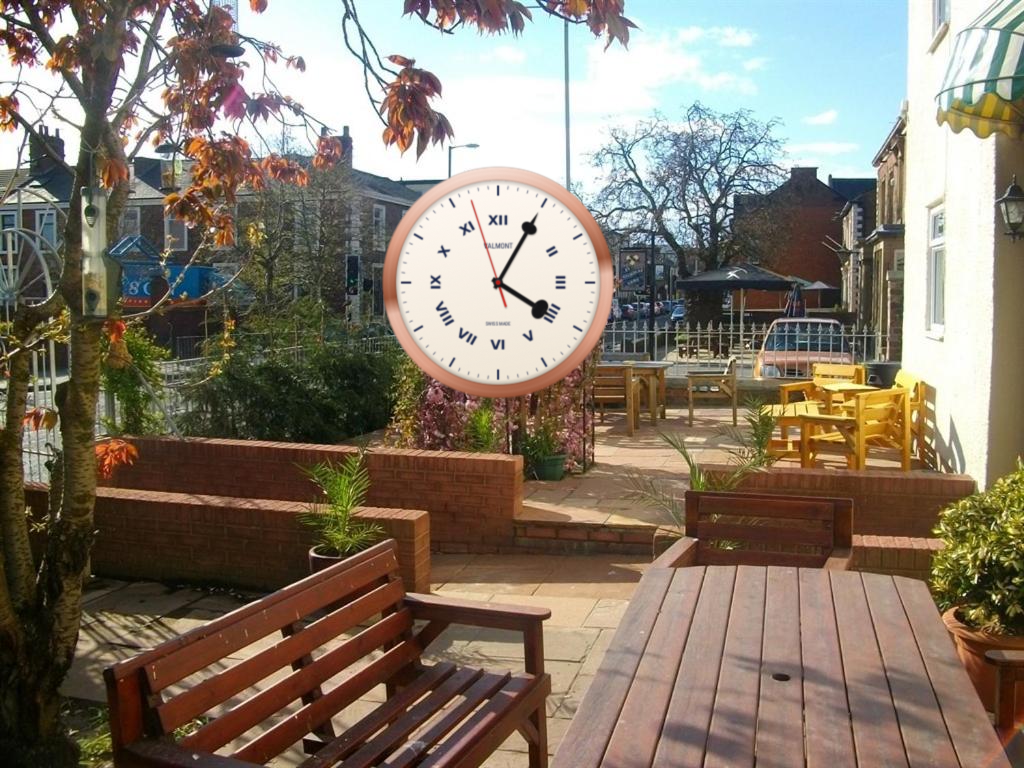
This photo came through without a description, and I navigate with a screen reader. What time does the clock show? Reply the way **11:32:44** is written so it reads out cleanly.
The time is **4:04:57**
